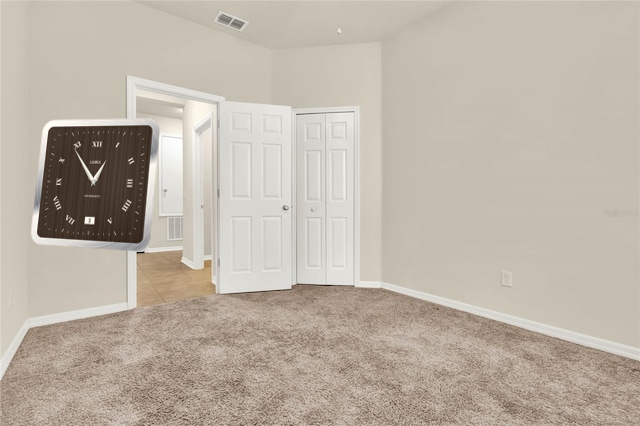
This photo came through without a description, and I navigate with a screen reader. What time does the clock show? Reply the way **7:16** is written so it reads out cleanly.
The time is **12:54**
